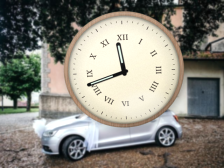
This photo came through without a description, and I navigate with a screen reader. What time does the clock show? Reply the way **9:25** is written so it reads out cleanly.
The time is **11:42**
